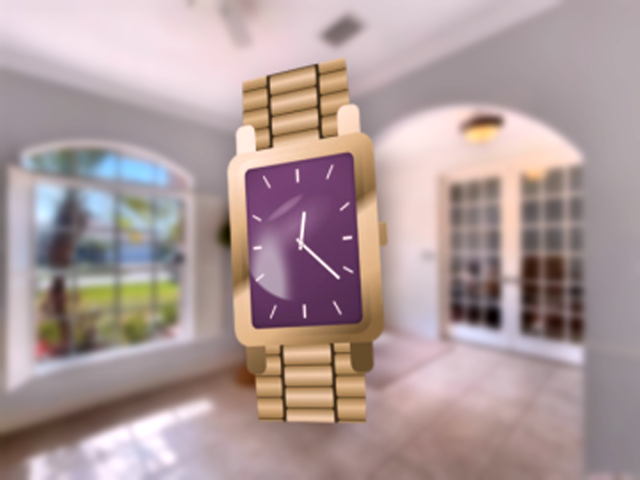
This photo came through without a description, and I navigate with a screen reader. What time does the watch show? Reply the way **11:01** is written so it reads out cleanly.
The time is **12:22**
